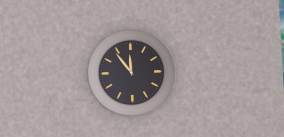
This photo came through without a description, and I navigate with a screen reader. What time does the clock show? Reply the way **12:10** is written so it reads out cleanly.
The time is **11:54**
